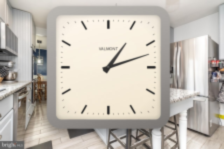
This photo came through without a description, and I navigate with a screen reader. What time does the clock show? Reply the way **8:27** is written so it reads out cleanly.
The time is **1:12**
